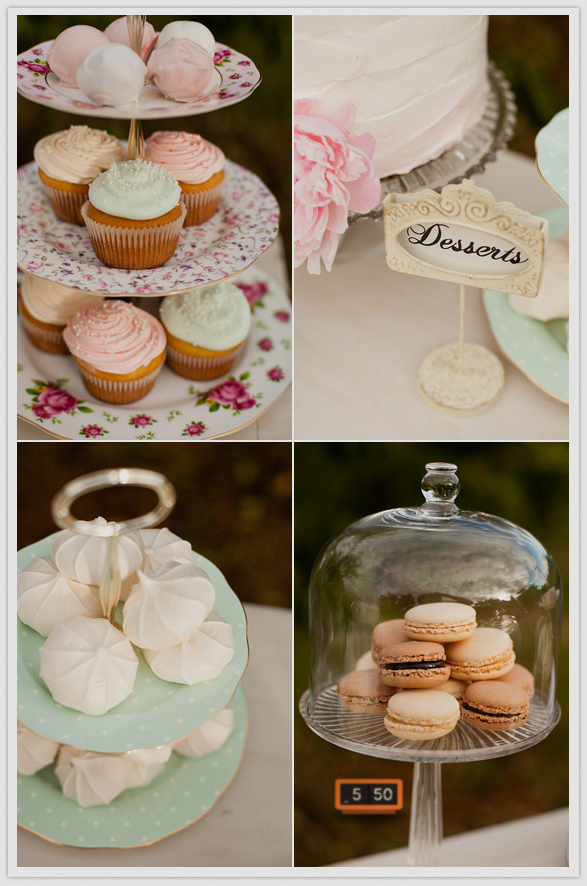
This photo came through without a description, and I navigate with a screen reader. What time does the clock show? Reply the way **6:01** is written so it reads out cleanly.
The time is **5:50**
